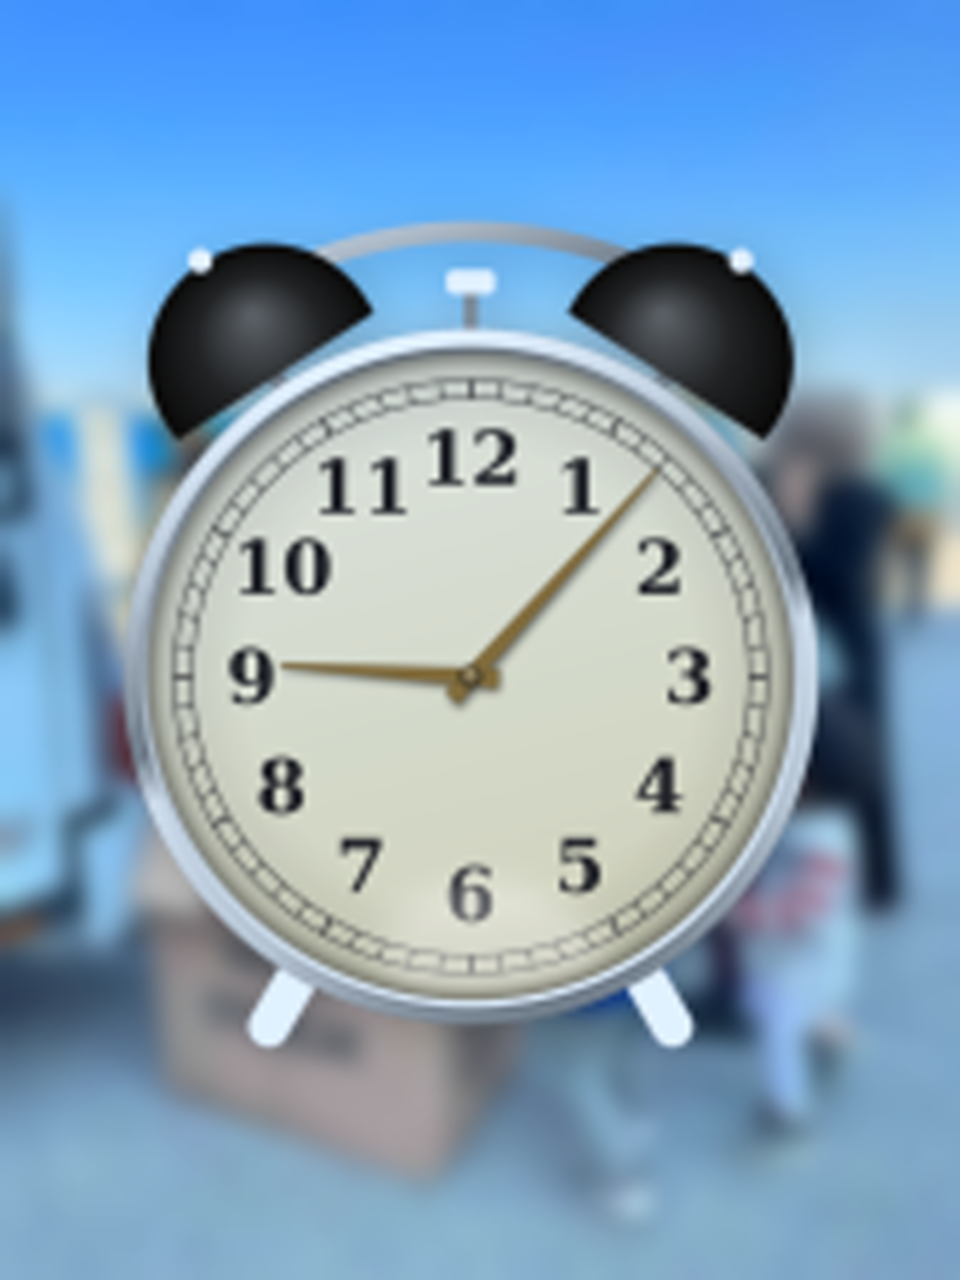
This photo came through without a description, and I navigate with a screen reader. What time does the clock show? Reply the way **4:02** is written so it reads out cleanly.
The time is **9:07**
